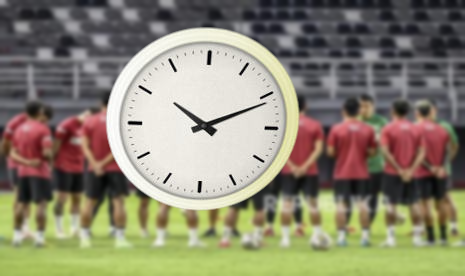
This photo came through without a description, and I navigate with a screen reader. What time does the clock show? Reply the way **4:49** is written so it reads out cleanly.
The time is **10:11**
